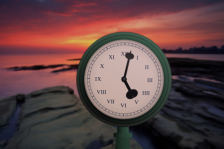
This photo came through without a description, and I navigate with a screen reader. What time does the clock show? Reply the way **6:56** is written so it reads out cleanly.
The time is **5:02**
